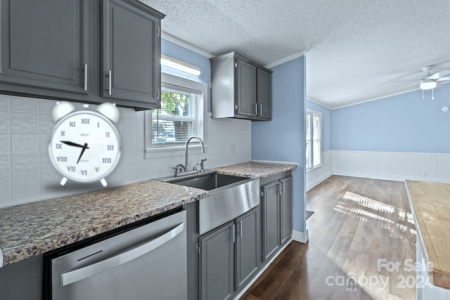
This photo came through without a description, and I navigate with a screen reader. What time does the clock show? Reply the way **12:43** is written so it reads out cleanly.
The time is **6:47**
